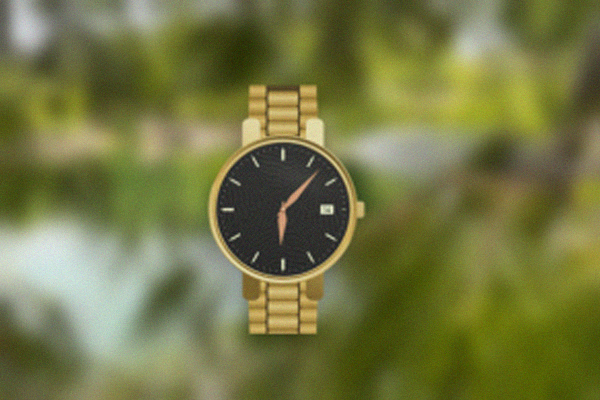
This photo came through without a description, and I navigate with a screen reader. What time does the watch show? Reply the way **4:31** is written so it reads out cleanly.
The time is **6:07**
